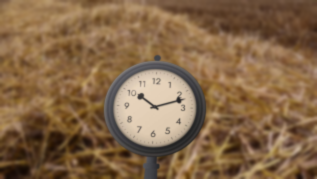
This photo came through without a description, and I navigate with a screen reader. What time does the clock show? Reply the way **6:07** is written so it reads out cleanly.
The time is **10:12**
